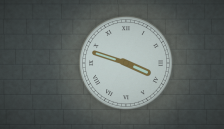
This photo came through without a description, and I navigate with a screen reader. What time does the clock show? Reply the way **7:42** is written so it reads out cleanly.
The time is **3:48**
